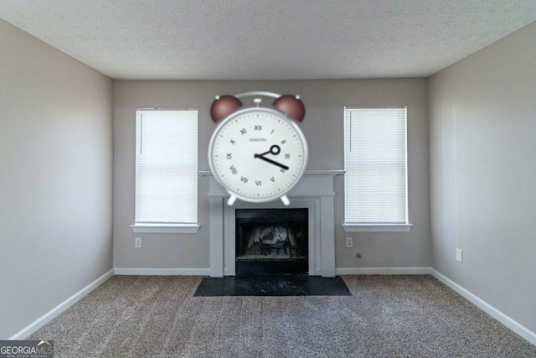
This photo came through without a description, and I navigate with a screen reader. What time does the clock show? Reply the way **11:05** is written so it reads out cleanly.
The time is **2:19**
